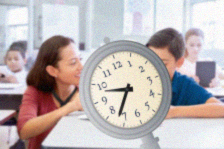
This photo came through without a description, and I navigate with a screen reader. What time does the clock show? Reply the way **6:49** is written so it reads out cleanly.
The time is **9:37**
